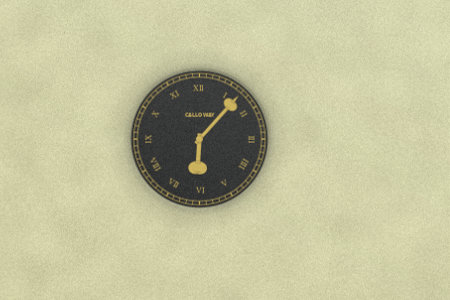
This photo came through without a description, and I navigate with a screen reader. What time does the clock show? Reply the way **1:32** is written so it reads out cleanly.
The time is **6:07**
